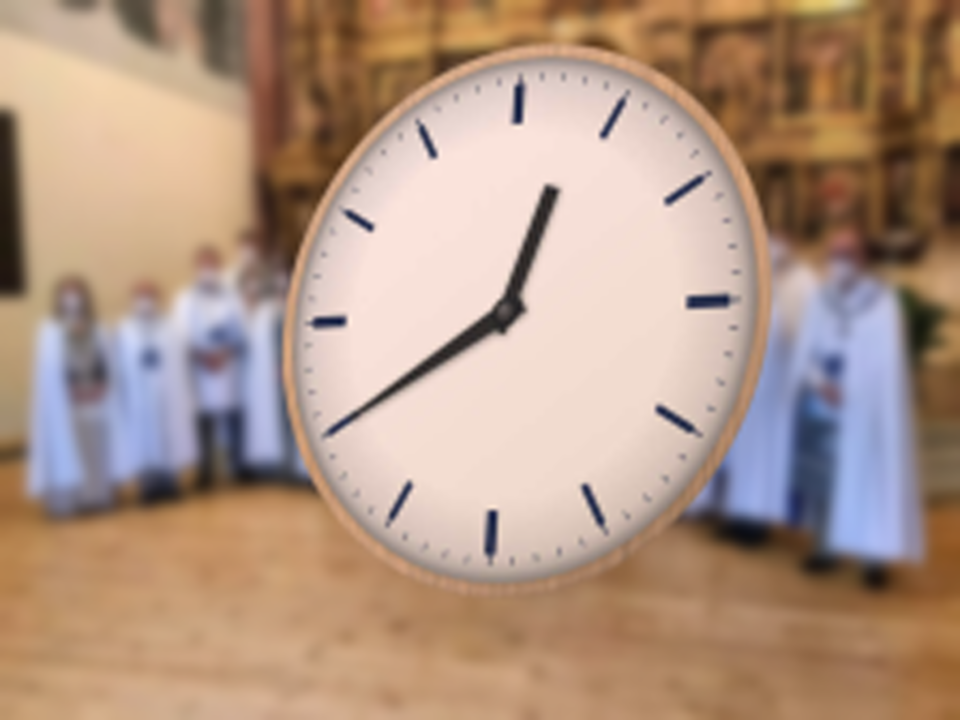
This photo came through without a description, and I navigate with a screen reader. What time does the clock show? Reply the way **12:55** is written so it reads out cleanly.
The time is **12:40**
